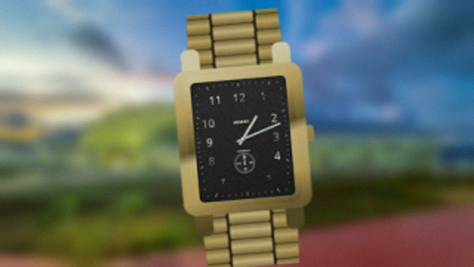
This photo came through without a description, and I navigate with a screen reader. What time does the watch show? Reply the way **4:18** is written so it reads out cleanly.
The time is **1:12**
